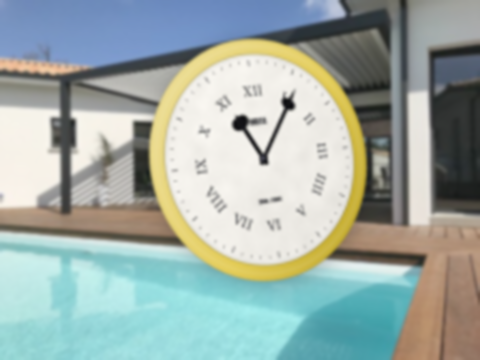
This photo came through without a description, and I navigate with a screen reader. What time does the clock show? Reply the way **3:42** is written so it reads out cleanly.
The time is **11:06**
